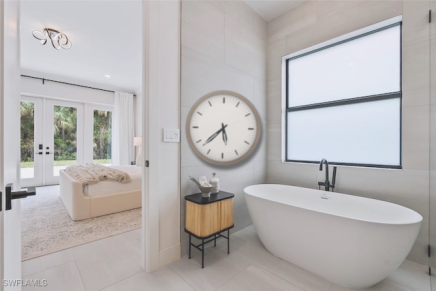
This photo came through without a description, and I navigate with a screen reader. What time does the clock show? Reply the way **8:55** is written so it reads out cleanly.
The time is **5:38**
